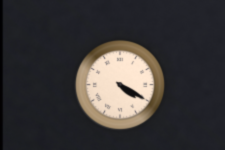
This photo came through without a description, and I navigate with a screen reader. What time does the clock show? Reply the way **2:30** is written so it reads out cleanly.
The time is **4:20**
